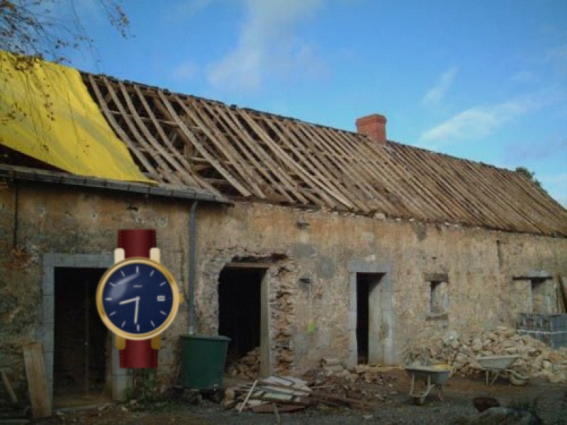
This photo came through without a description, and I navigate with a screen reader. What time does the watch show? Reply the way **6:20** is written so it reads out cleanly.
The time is **8:31**
